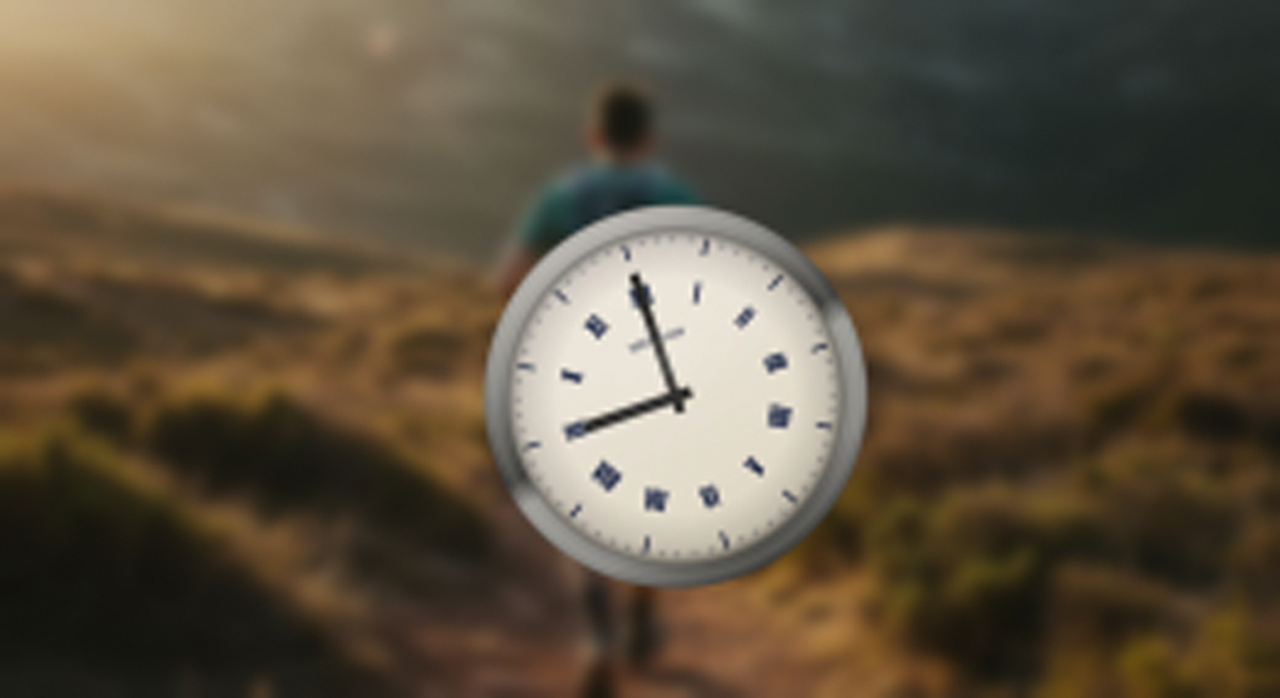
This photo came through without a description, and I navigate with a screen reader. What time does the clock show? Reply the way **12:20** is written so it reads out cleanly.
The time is **9:00**
